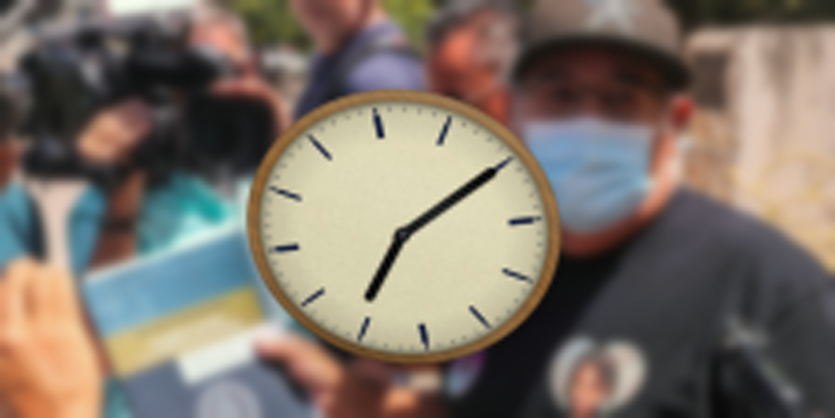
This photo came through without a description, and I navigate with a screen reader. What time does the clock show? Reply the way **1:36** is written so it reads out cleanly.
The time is **7:10**
